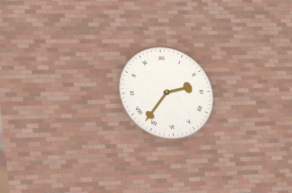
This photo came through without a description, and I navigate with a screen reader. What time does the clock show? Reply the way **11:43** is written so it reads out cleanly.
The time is **2:37**
